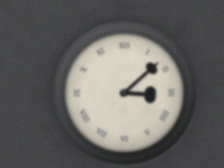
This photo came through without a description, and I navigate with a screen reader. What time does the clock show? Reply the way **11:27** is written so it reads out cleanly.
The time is **3:08**
